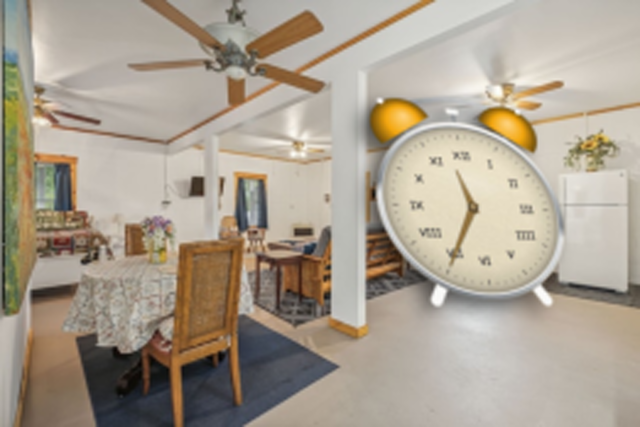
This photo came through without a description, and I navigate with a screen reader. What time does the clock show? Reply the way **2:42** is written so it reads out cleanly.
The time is **11:35**
